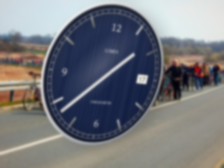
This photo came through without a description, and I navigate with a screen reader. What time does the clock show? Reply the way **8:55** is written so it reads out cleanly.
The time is **1:38**
